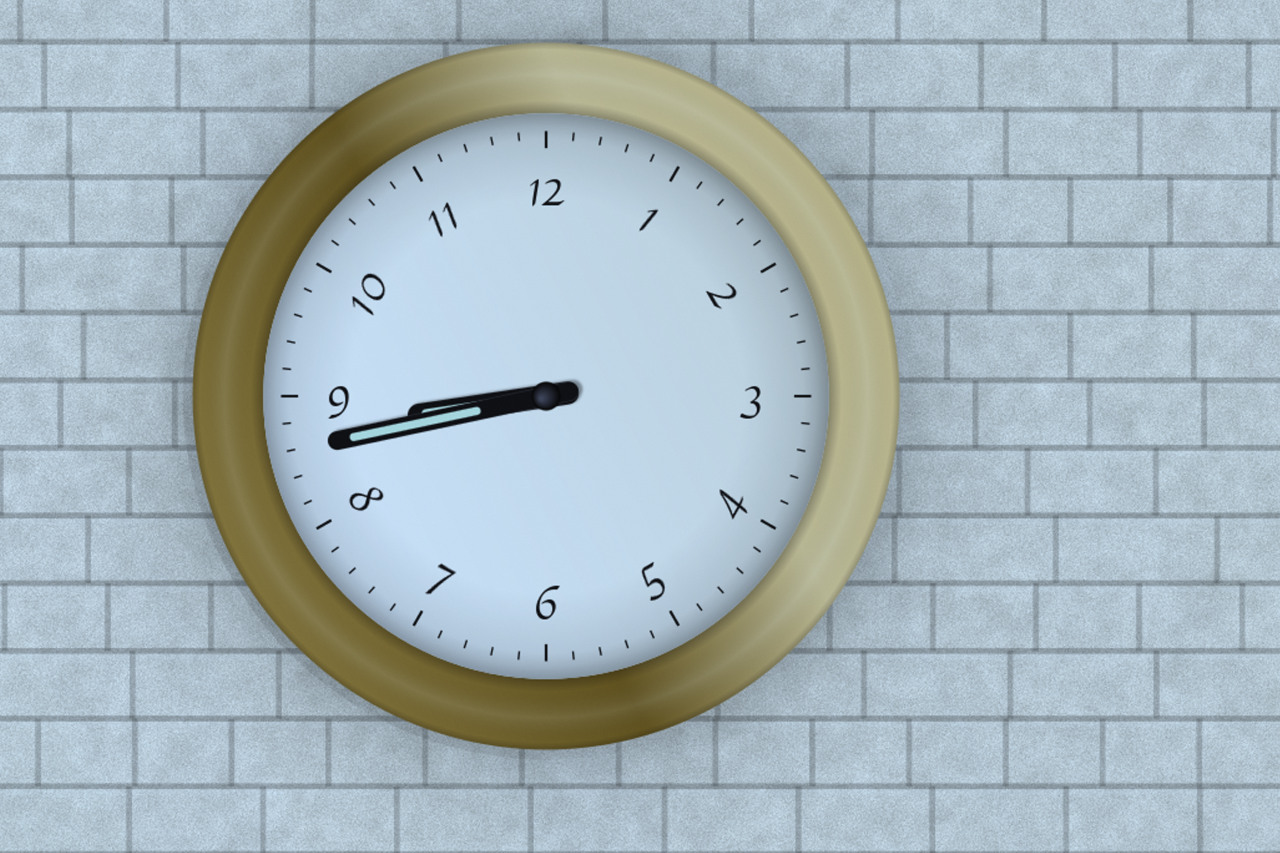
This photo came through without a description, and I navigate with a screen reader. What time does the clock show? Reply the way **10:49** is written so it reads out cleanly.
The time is **8:43**
